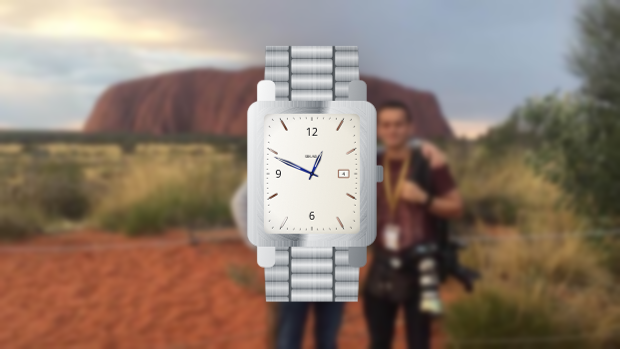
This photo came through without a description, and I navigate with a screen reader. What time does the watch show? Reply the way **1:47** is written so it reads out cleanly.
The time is **12:49**
